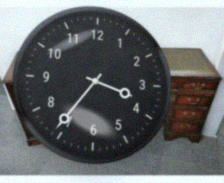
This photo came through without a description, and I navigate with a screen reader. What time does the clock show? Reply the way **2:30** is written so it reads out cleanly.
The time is **3:36**
